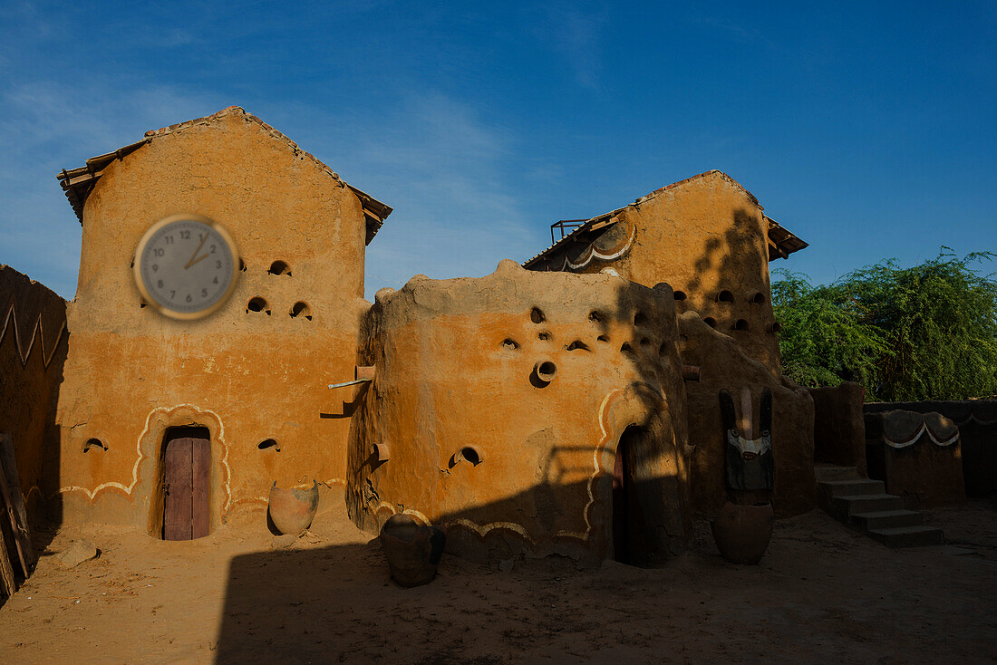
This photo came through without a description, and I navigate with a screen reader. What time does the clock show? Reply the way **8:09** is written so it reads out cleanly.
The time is **2:06**
